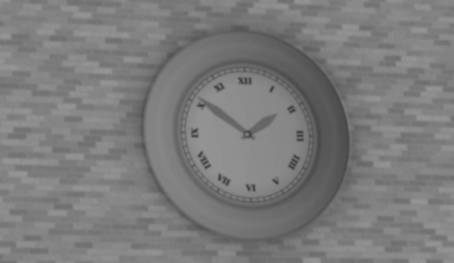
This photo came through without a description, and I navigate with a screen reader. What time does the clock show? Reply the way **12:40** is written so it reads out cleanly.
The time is **1:51**
